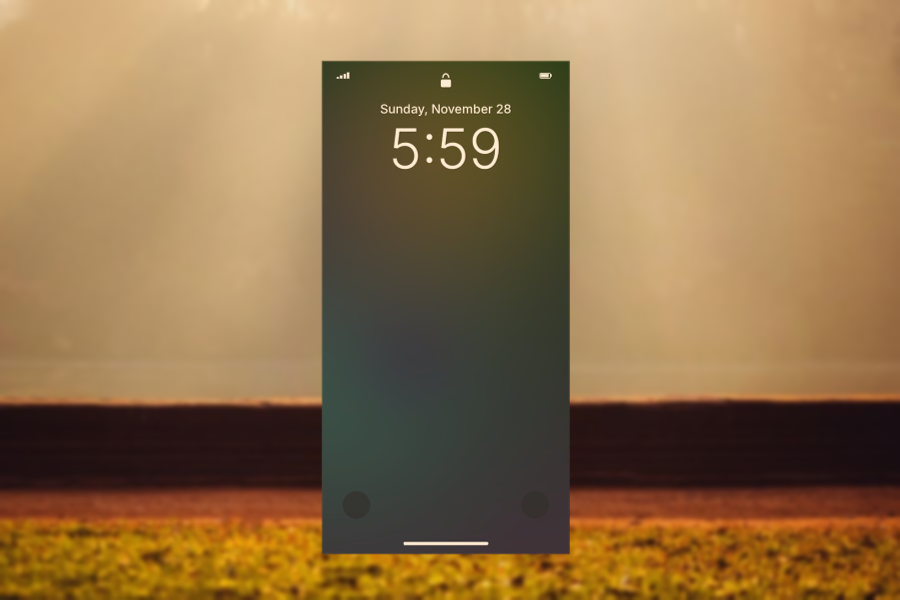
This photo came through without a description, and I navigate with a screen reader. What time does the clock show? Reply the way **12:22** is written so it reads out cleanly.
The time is **5:59**
